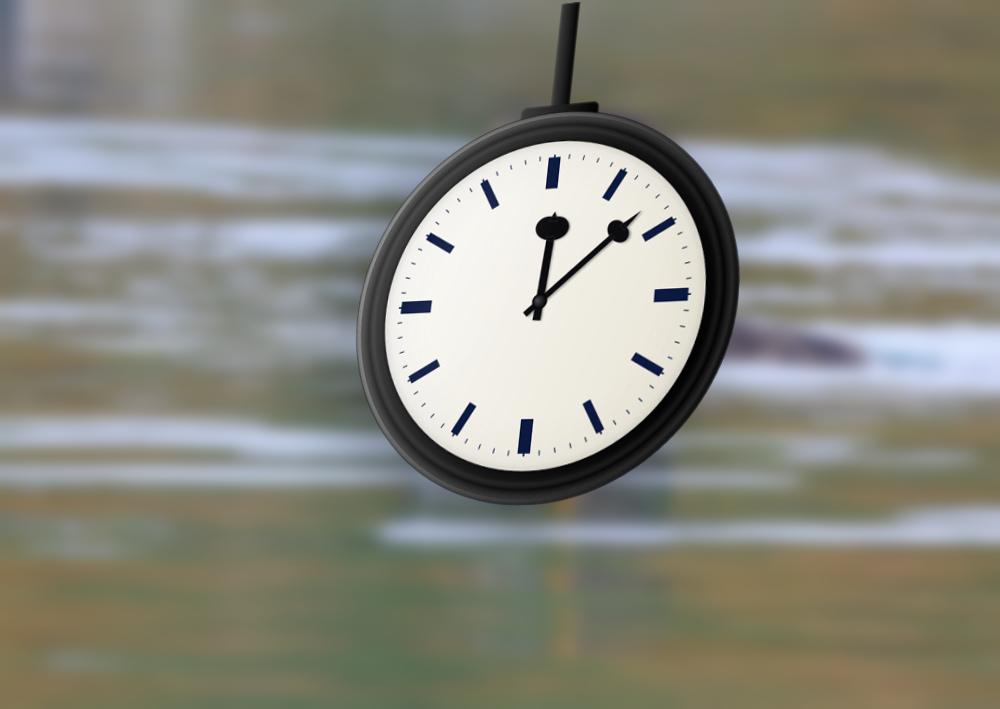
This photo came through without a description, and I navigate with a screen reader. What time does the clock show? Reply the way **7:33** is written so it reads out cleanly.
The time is **12:08**
